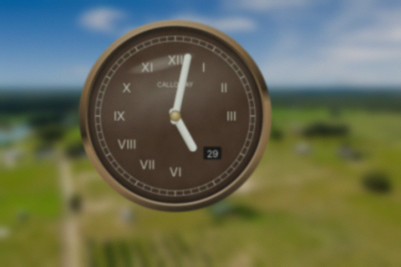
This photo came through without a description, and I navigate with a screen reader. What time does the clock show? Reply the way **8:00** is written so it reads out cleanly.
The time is **5:02**
